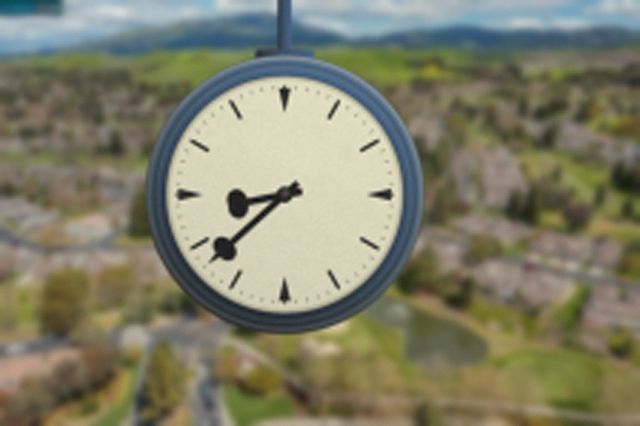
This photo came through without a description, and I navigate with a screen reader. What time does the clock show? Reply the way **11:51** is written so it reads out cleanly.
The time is **8:38**
